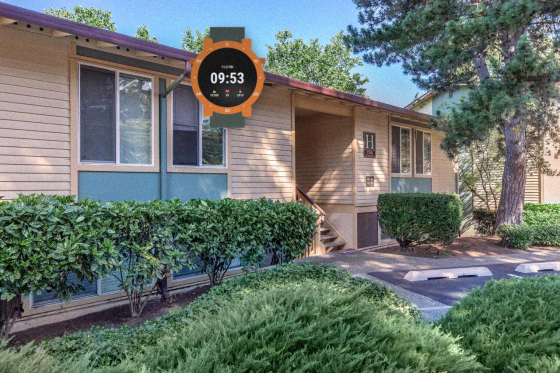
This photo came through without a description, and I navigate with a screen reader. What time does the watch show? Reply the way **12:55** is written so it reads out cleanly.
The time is **9:53**
